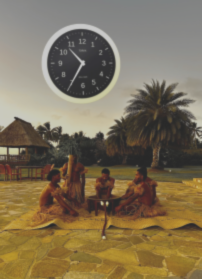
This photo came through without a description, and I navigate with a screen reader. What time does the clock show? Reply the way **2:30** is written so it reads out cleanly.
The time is **10:35**
